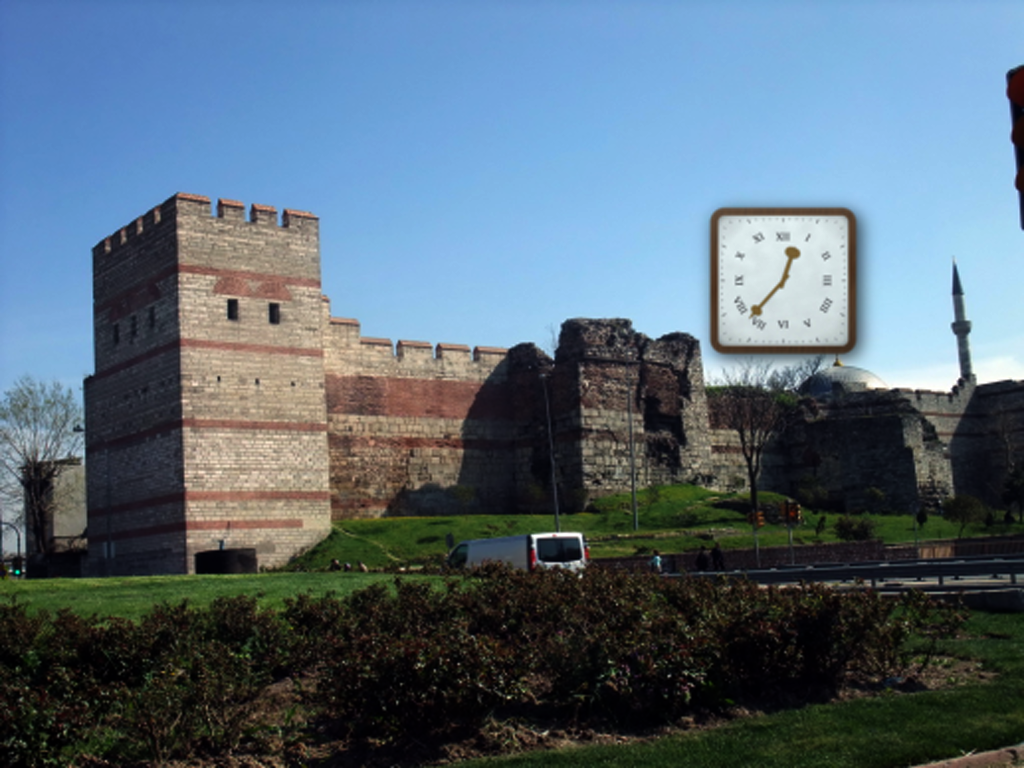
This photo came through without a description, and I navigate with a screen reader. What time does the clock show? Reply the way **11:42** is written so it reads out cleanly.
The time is **12:37**
